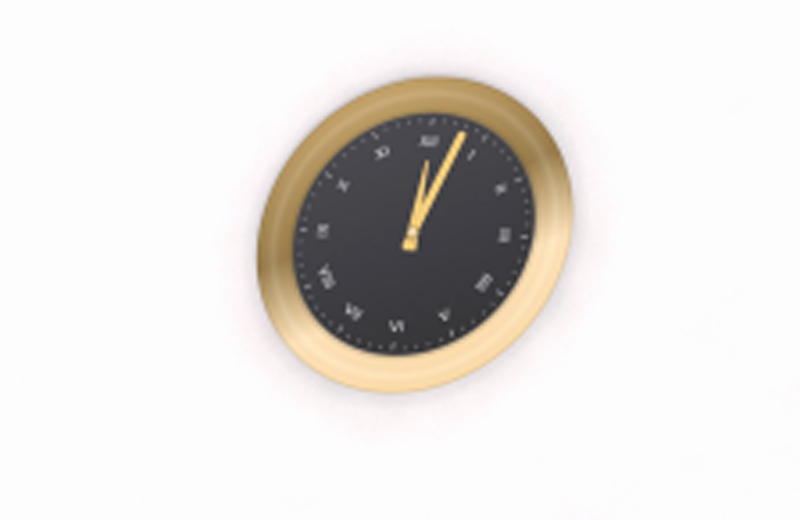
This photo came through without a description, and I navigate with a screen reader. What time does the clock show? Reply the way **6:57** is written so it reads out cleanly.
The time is **12:03**
